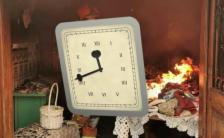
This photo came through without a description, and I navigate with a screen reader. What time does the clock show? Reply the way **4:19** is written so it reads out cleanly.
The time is **11:42**
